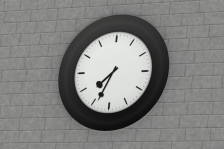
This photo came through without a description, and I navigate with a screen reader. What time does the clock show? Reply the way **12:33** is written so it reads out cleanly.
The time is **7:34**
